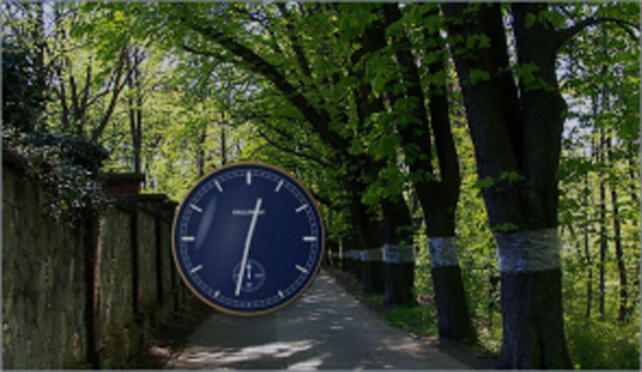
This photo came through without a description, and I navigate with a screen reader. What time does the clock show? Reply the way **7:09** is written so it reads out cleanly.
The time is **12:32**
